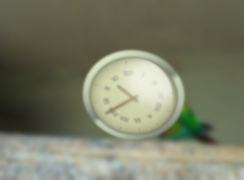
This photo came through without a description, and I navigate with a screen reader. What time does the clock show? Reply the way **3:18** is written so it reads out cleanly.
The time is **10:41**
